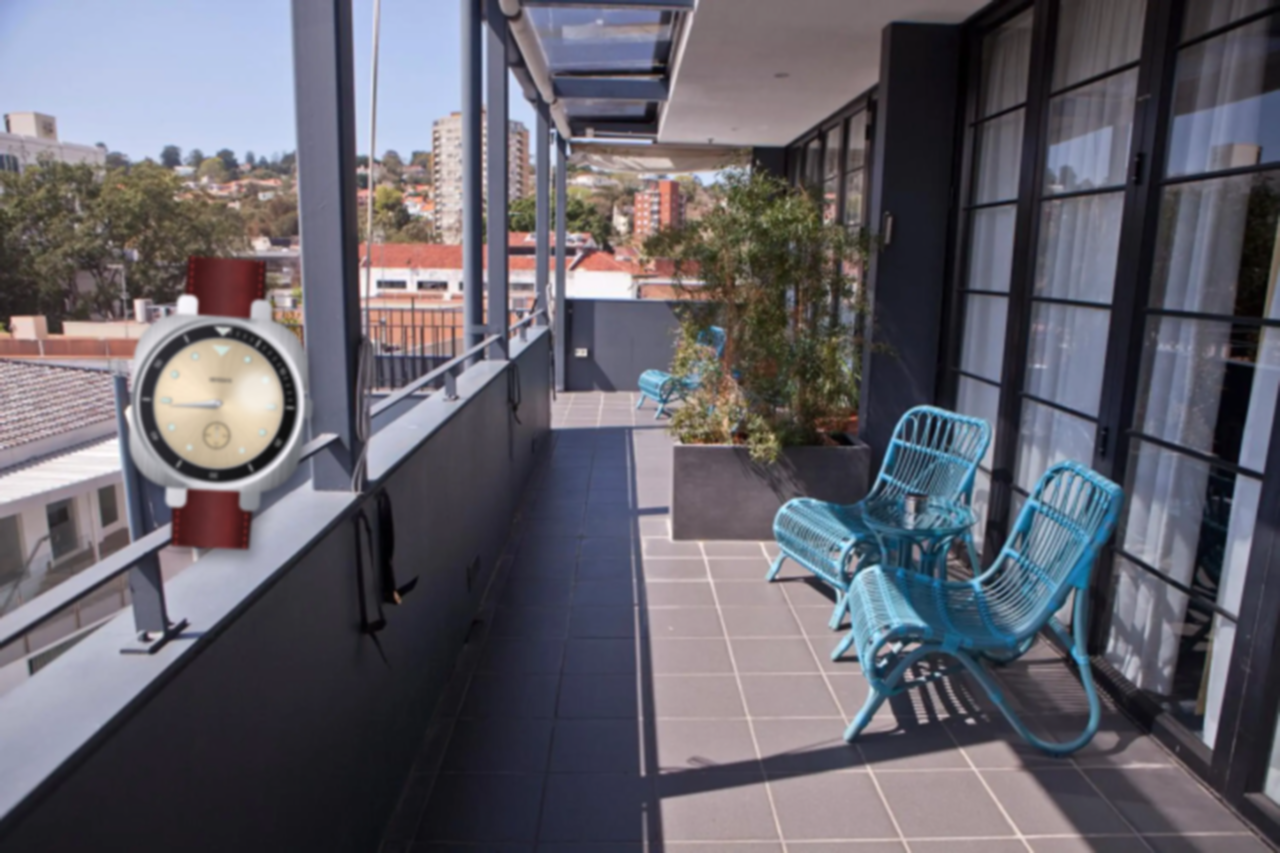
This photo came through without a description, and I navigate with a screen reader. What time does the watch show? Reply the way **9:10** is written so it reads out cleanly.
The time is **8:44**
